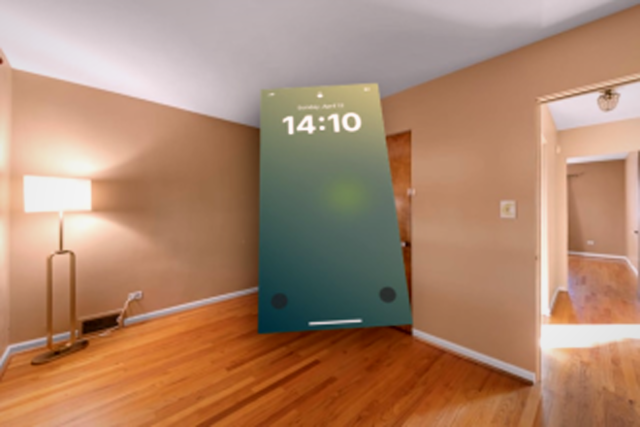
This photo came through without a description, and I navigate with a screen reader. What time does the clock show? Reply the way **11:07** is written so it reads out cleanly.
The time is **14:10**
